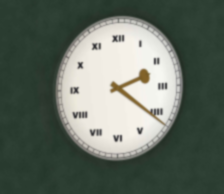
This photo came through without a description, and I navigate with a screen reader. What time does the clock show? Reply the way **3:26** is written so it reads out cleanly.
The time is **2:21**
